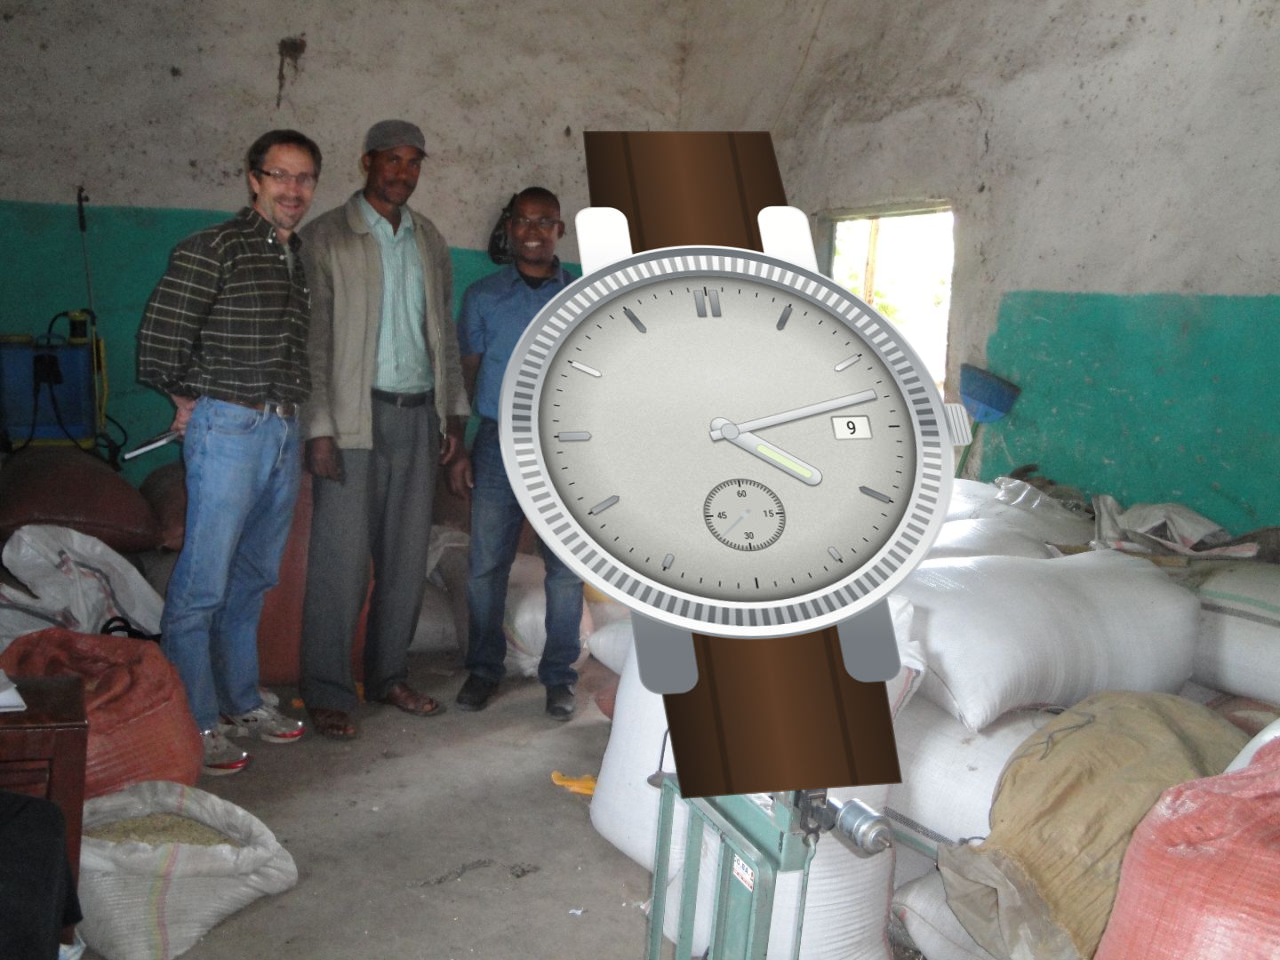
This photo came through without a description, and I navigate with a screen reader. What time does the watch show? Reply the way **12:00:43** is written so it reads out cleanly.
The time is **4:12:38**
